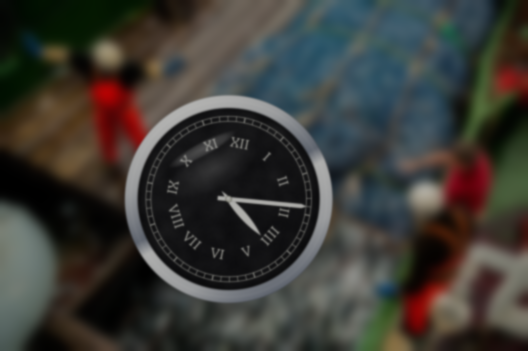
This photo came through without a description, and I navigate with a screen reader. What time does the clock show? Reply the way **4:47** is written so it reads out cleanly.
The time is **4:14**
